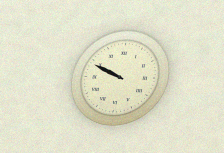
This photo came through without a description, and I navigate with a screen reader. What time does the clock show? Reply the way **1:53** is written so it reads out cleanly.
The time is **9:49**
